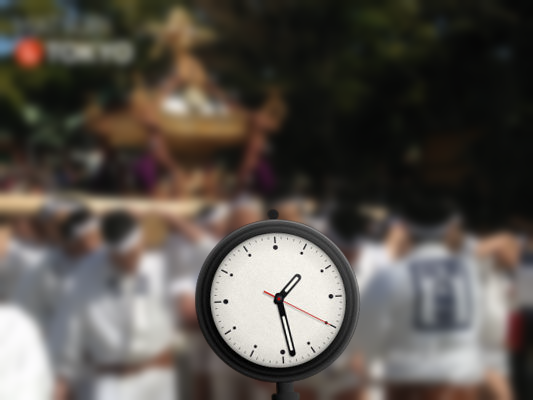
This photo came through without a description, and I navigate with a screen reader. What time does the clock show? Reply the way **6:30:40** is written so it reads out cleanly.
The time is **1:28:20**
